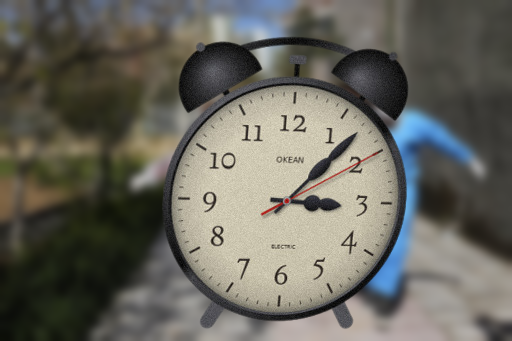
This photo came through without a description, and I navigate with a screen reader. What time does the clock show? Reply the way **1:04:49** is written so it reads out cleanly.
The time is **3:07:10**
